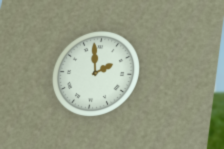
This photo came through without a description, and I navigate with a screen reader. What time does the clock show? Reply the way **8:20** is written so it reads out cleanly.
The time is **1:58**
